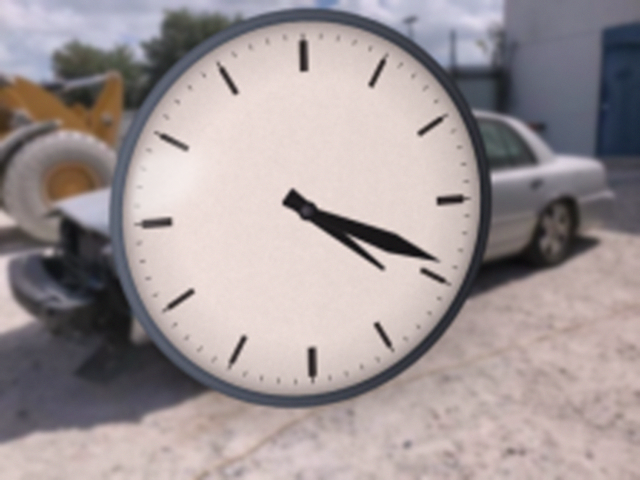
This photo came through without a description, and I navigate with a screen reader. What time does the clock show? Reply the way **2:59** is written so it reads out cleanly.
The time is **4:19**
